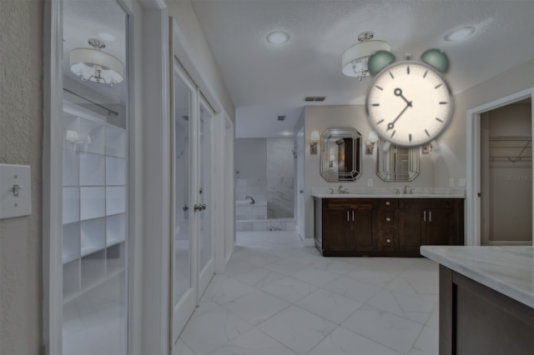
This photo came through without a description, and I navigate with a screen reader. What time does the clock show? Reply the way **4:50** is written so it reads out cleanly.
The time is **10:37**
